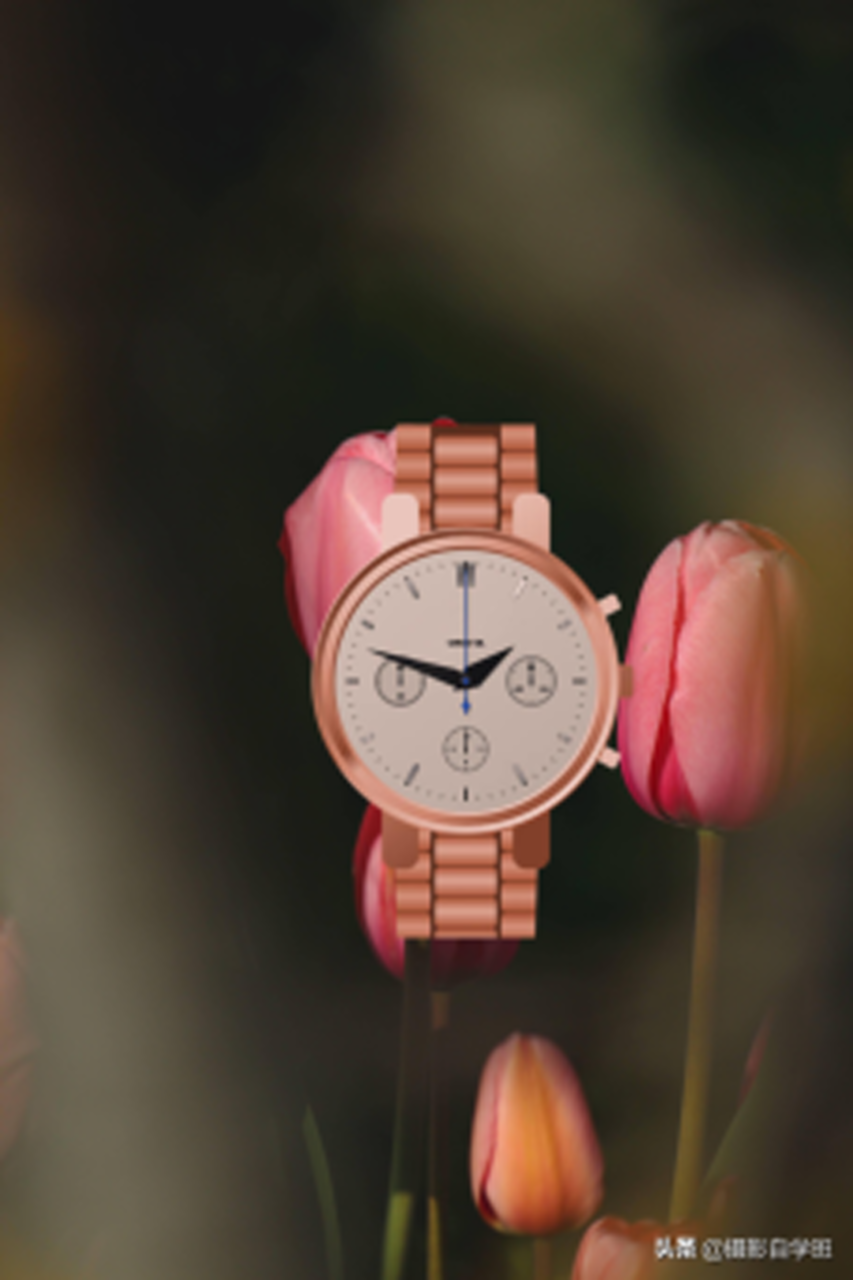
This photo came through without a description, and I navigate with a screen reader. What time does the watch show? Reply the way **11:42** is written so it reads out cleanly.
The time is **1:48**
